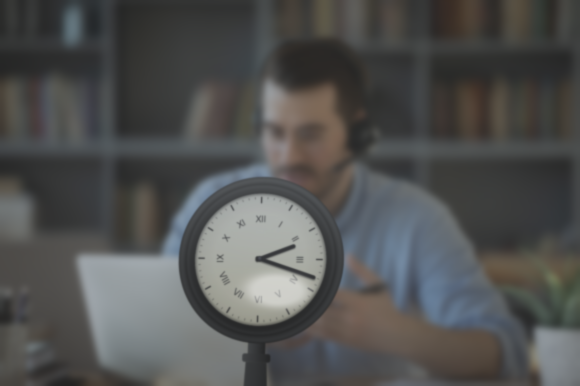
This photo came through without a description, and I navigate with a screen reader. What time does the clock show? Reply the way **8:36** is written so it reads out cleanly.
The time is **2:18**
